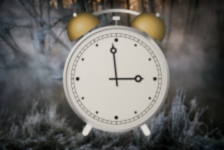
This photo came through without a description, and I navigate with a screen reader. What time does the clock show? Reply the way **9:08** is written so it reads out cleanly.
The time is **2:59**
